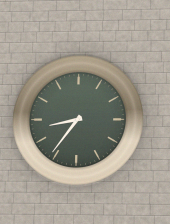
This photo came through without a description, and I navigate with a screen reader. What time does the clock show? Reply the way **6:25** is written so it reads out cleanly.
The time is **8:36**
